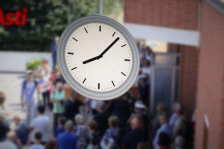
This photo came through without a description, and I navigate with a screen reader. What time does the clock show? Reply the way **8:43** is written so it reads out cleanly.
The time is **8:07**
